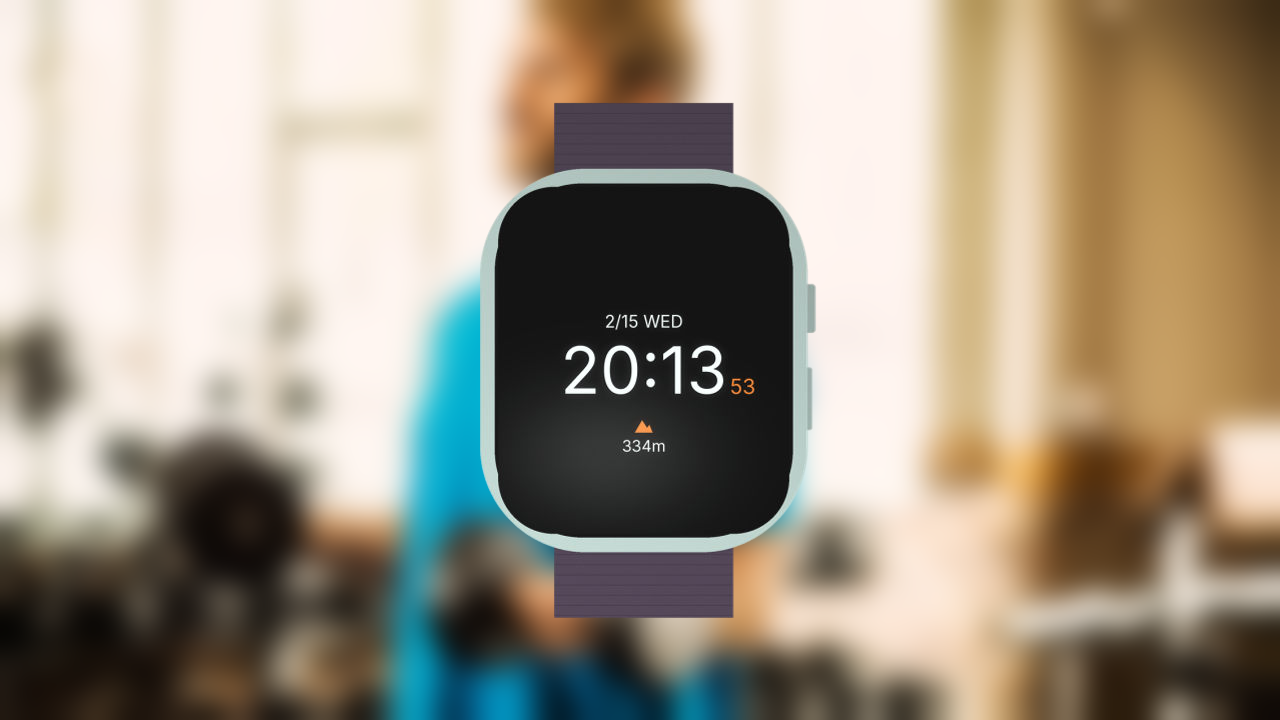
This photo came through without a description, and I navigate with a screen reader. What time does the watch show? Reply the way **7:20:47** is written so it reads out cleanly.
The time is **20:13:53**
